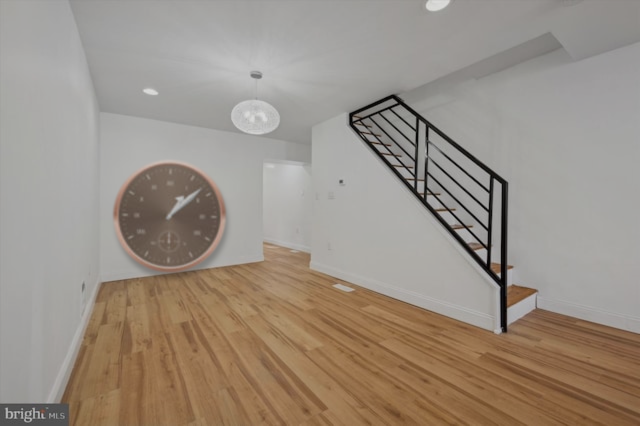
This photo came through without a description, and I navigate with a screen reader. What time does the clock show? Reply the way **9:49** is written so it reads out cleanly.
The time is **1:08**
